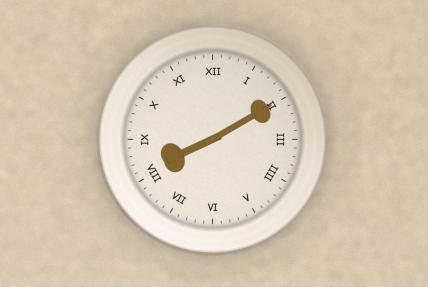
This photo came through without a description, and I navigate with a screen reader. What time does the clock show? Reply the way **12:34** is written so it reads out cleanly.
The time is **8:10**
